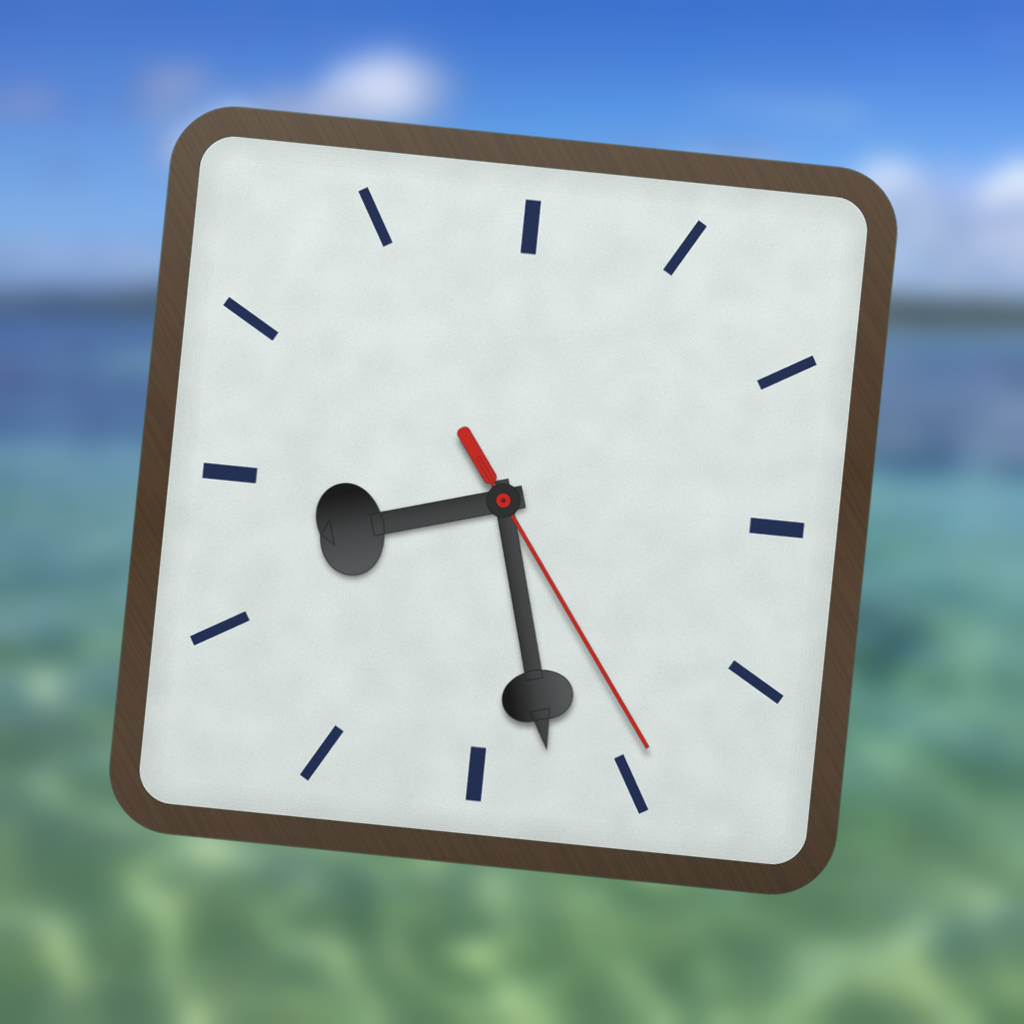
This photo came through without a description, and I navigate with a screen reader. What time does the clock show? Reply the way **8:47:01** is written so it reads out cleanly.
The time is **8:27:24**
